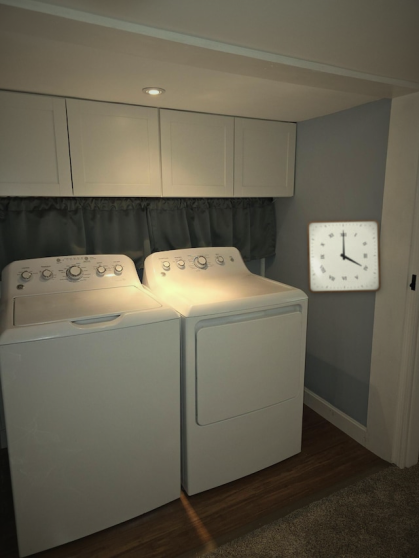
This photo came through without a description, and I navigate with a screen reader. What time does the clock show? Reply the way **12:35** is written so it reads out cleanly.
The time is **4:00**
